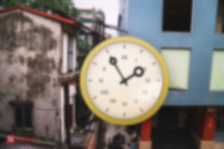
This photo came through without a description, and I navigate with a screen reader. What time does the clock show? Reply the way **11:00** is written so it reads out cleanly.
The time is **1:55**
